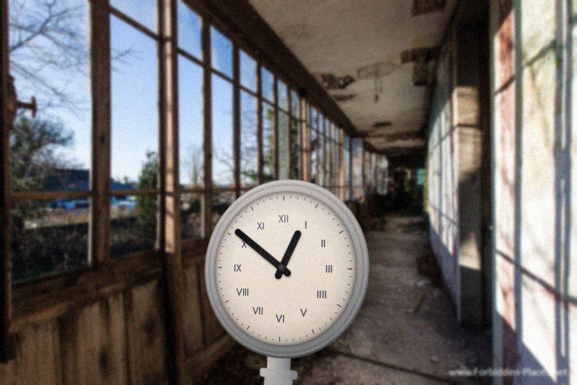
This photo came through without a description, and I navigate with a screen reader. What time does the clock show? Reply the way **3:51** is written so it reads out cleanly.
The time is **12:51**
